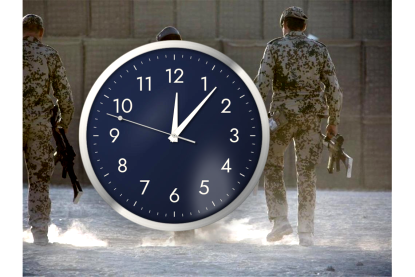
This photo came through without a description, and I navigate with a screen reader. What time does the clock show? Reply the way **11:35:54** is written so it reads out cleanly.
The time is **12:06:48**
